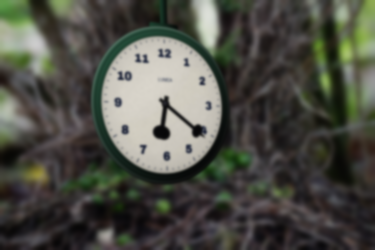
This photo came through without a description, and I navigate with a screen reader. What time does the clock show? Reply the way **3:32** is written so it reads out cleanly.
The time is **6:21**
